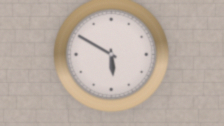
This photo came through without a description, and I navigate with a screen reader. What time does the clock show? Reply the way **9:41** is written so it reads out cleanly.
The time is **5:50**
